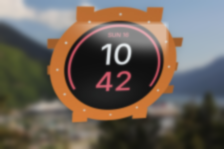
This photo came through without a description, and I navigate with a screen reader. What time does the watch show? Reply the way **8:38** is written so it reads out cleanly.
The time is **10:42**
